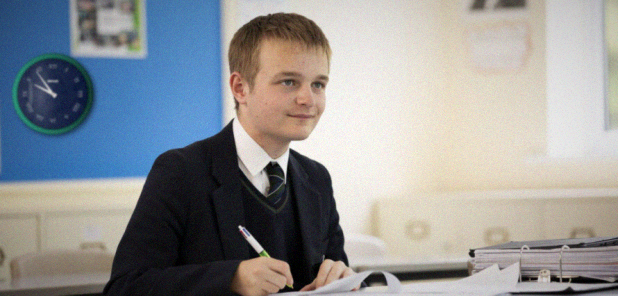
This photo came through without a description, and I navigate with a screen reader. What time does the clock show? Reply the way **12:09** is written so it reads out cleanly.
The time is **9:54**
